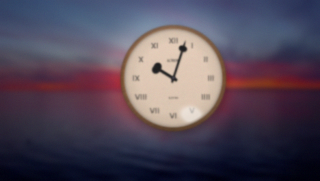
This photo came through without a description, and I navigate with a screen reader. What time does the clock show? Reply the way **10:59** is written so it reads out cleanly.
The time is **10:03**
